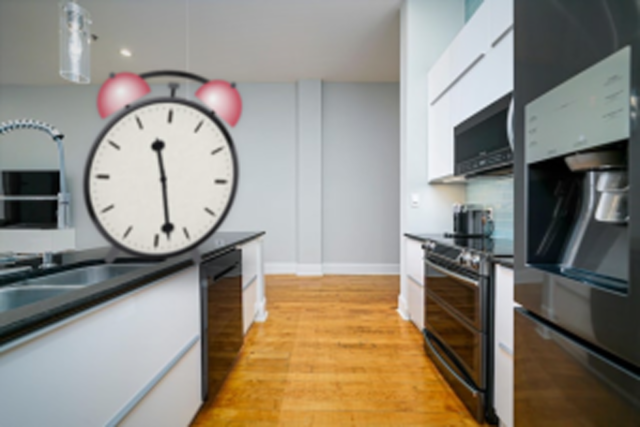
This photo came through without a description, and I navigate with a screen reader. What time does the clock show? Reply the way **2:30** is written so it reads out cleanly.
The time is **11:28**
